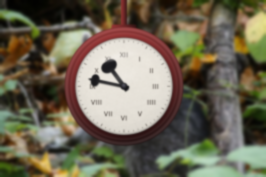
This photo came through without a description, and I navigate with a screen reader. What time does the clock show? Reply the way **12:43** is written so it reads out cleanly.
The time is **10:47**
